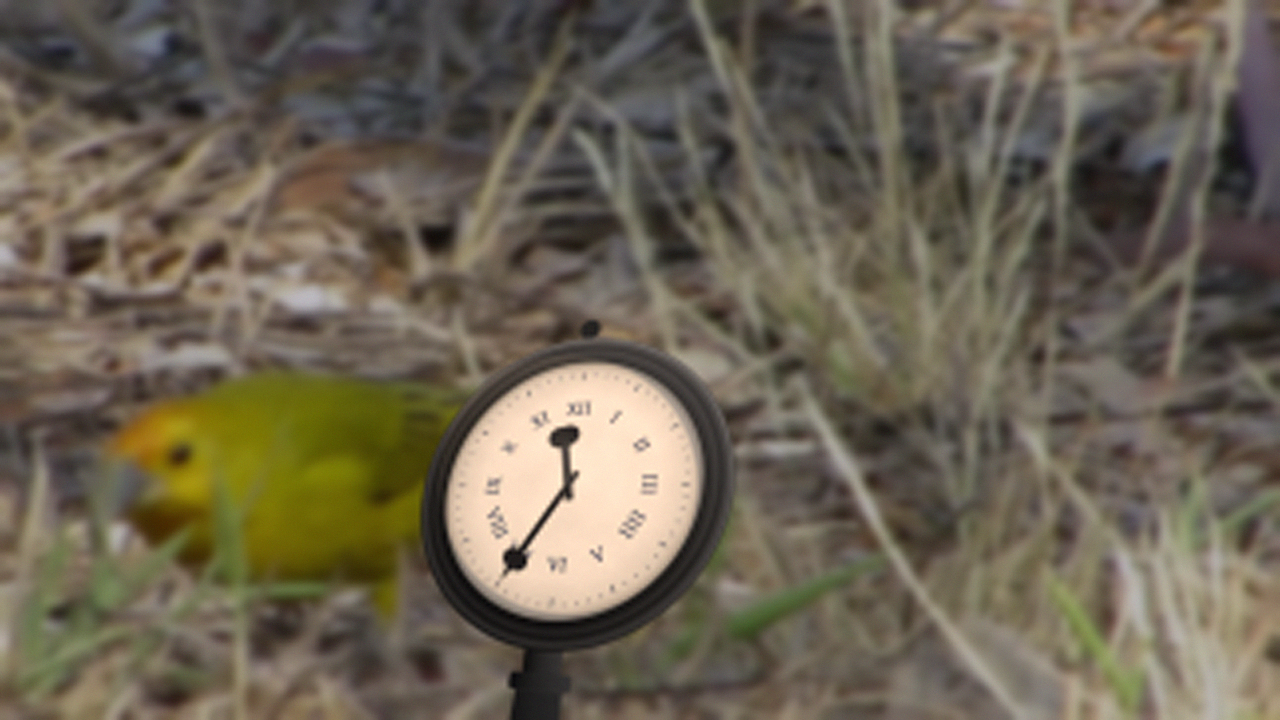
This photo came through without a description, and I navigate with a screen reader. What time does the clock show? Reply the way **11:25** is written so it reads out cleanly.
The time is **11:35**
